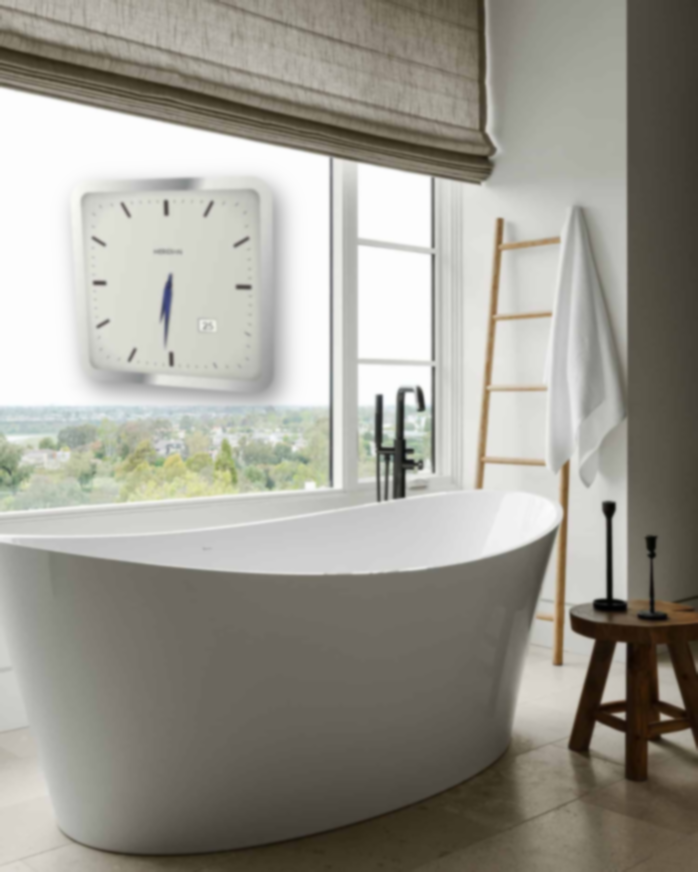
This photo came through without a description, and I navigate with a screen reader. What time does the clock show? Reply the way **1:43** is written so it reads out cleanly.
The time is **6:31**
